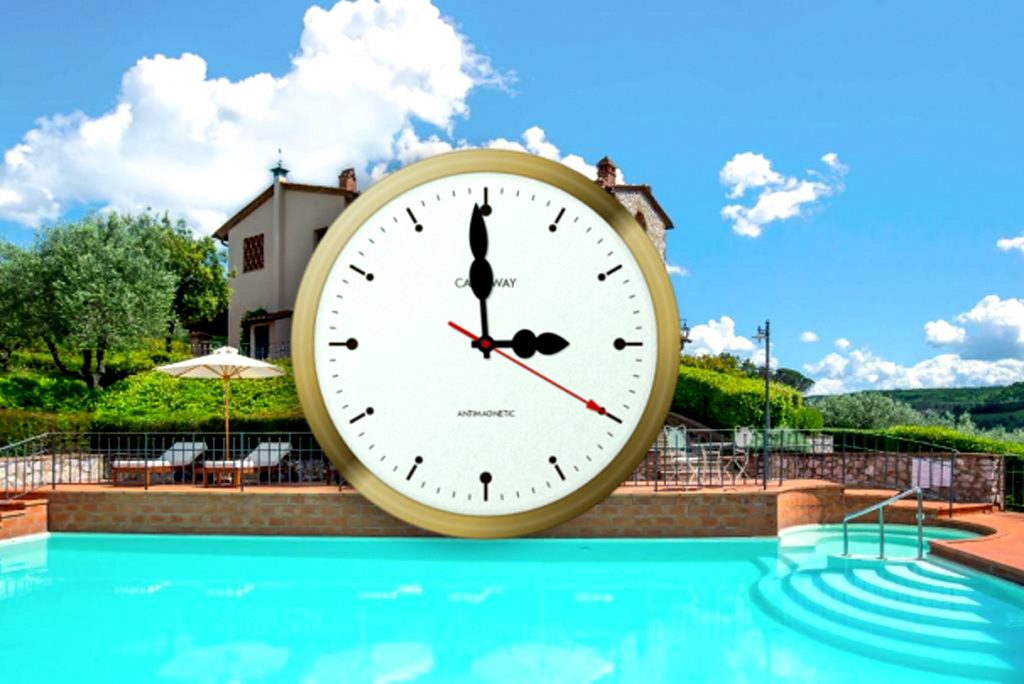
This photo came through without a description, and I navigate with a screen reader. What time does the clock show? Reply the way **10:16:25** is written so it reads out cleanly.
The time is **2:59:20**
